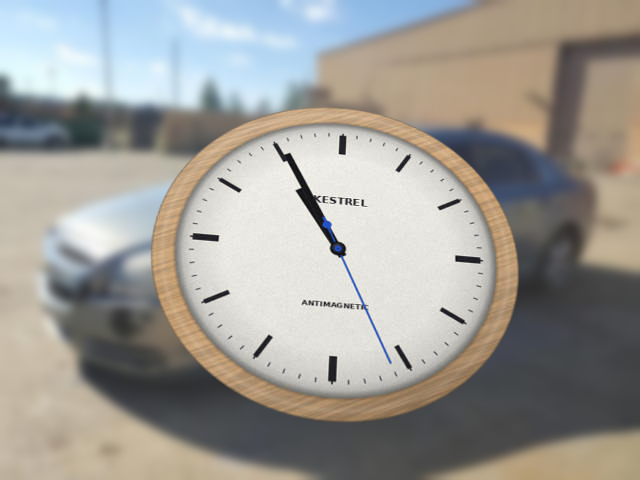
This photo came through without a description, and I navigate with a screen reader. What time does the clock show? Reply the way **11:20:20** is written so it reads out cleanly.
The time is **10:55:26**
